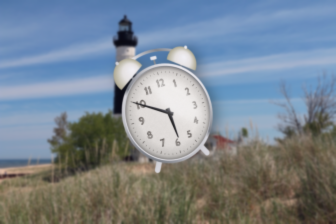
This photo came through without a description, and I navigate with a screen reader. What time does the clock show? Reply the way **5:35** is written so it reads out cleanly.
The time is **5:50**
